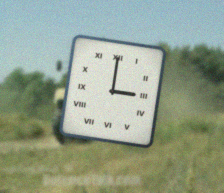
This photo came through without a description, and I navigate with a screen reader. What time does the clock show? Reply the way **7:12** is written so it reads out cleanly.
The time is **3:00**
